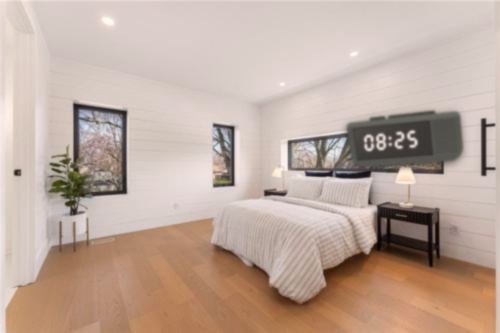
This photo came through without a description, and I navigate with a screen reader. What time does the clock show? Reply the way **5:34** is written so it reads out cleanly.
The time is **8:25**
